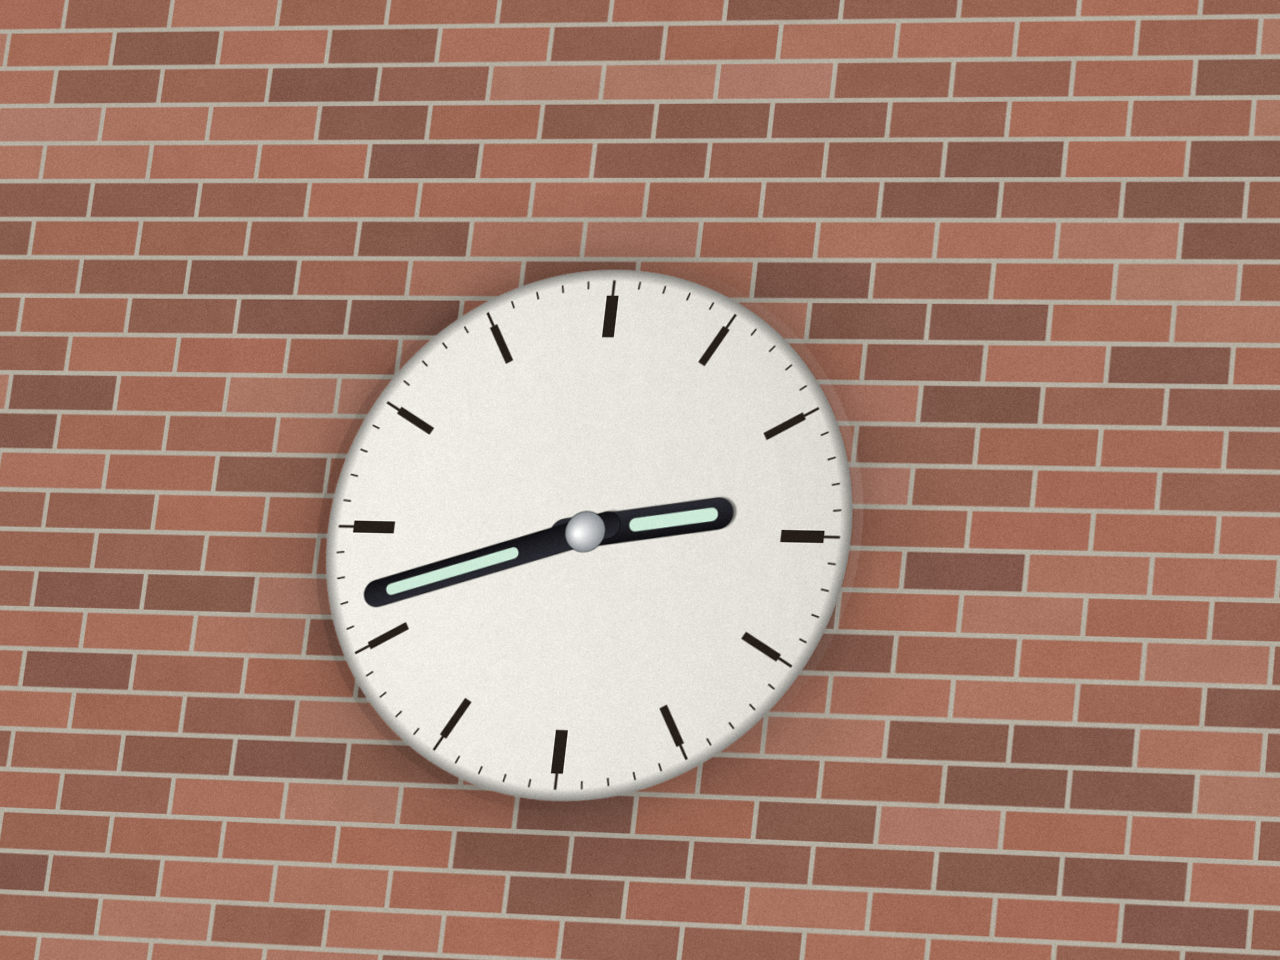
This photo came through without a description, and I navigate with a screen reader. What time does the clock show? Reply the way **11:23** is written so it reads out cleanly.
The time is **2:42**
